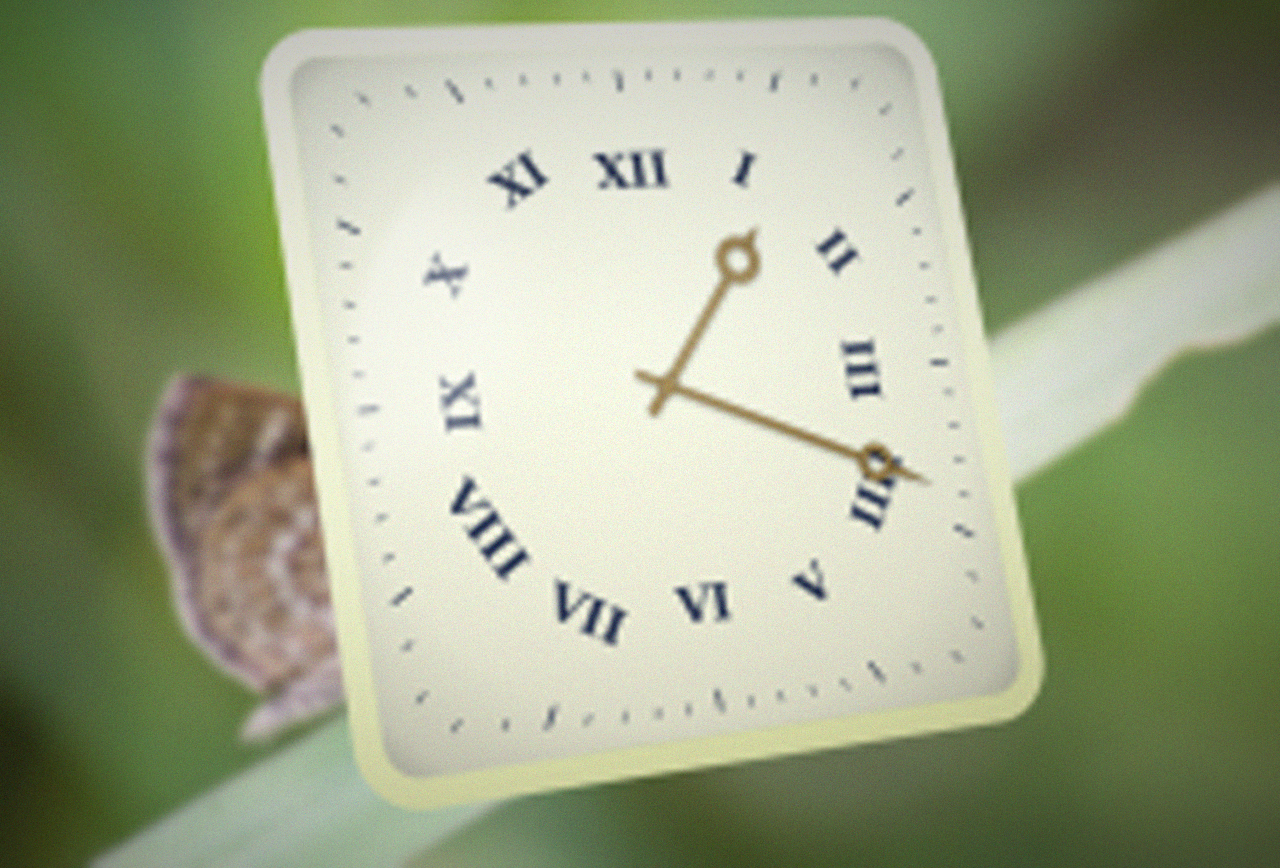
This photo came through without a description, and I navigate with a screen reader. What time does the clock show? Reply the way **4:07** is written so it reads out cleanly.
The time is **1:19**
